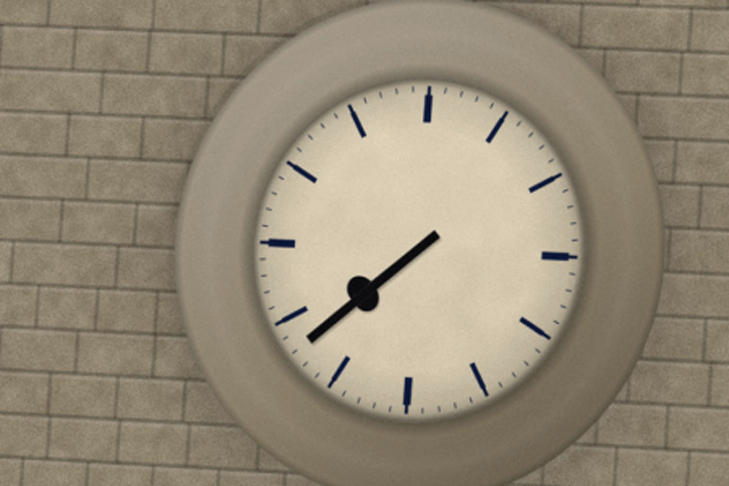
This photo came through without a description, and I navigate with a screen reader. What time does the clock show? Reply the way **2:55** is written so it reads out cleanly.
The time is **7:38**
